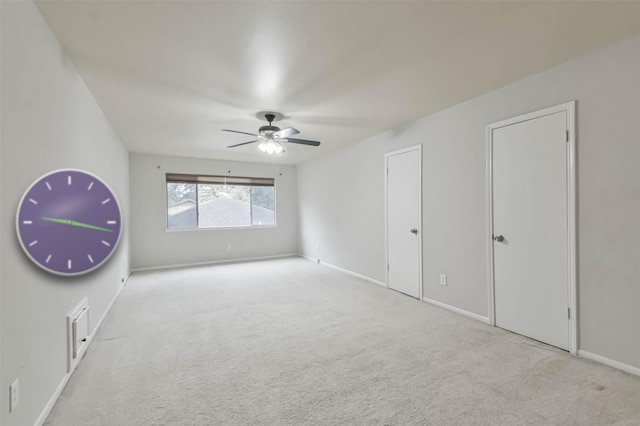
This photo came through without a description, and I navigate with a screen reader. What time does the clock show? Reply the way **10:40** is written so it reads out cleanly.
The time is **9:17**
